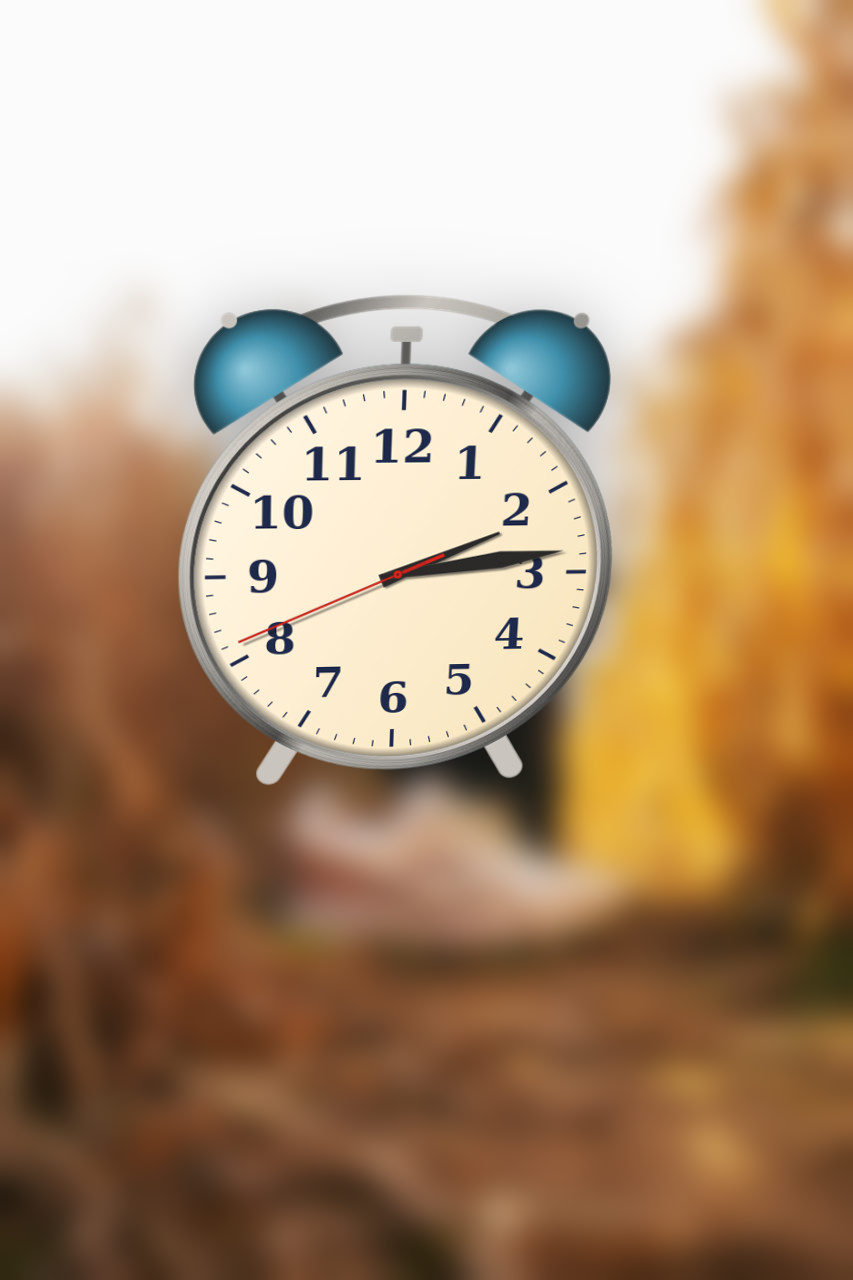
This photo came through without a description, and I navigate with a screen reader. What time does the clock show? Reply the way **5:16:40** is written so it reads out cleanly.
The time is **2:13:41**
